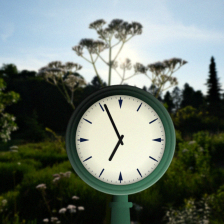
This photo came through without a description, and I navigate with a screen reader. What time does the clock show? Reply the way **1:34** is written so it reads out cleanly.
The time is **6:56**
